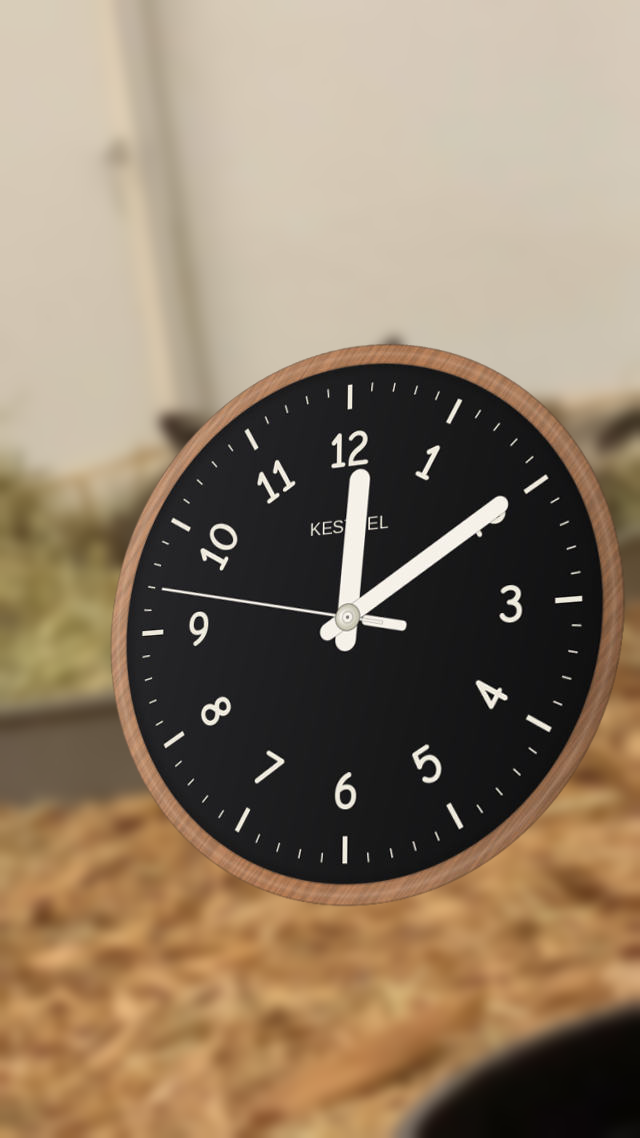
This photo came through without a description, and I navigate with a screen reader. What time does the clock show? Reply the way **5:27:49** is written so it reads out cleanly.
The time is **12:09:47**
